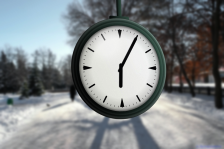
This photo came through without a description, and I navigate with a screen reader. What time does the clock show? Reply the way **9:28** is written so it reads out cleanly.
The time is **6:05**
